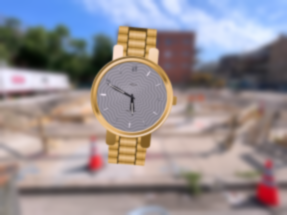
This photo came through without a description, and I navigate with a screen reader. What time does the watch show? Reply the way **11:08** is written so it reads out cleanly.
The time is **5:49**
